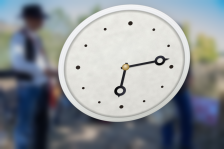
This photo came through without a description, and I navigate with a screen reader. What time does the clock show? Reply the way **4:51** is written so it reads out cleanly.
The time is **6:13**
